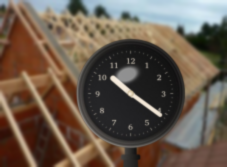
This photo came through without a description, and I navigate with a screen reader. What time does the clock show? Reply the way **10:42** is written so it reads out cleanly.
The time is **10:21**
